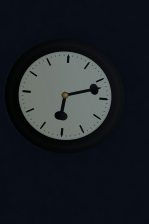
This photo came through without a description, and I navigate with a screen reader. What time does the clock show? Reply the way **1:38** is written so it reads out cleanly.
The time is **6:12**
